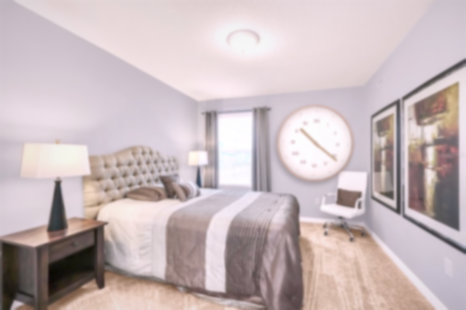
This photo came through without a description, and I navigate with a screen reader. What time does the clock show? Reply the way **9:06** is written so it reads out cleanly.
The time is **10:21**
